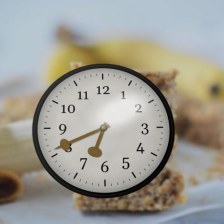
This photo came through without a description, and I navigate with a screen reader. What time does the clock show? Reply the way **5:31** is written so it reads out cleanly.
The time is **6:41**
